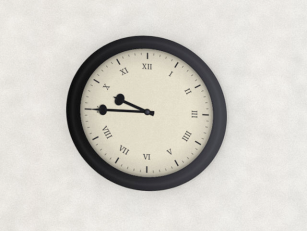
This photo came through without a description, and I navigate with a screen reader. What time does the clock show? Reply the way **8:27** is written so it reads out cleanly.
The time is **9:45**
